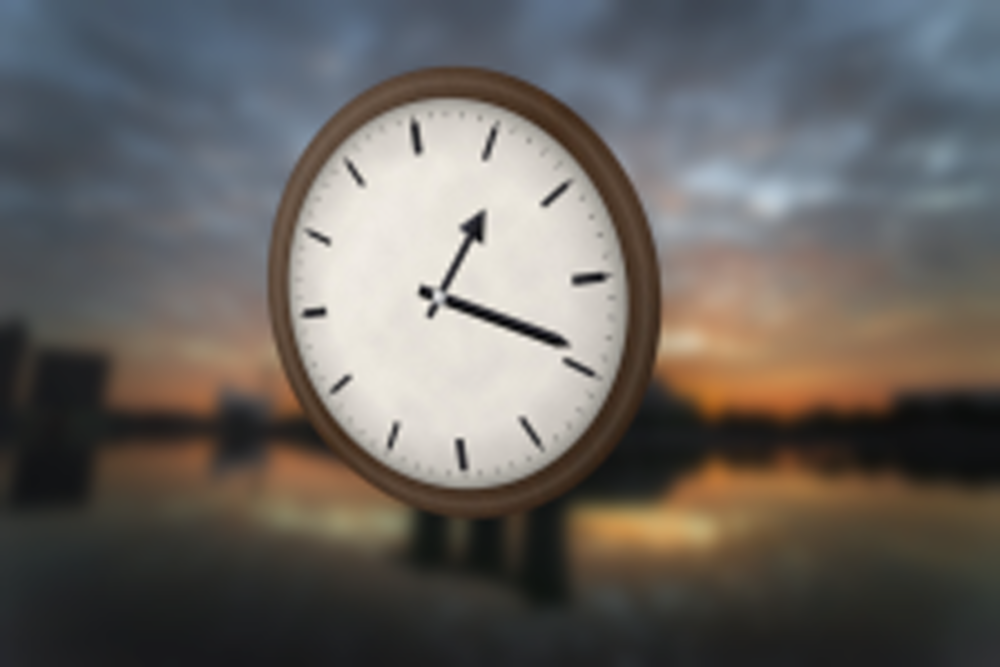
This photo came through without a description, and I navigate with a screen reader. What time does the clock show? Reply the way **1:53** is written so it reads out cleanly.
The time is **1:19**
